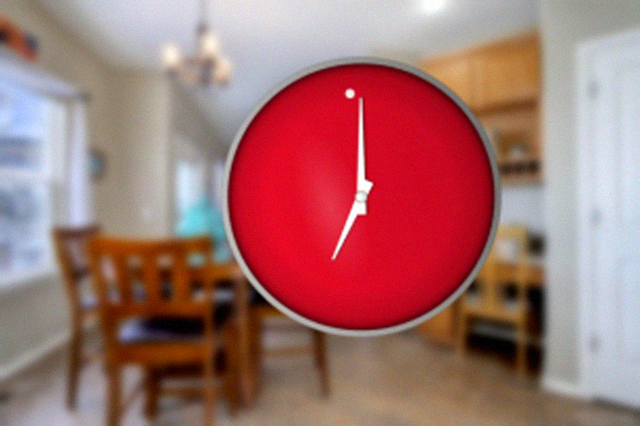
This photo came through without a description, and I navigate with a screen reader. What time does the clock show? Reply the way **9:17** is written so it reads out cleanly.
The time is **7:01**
